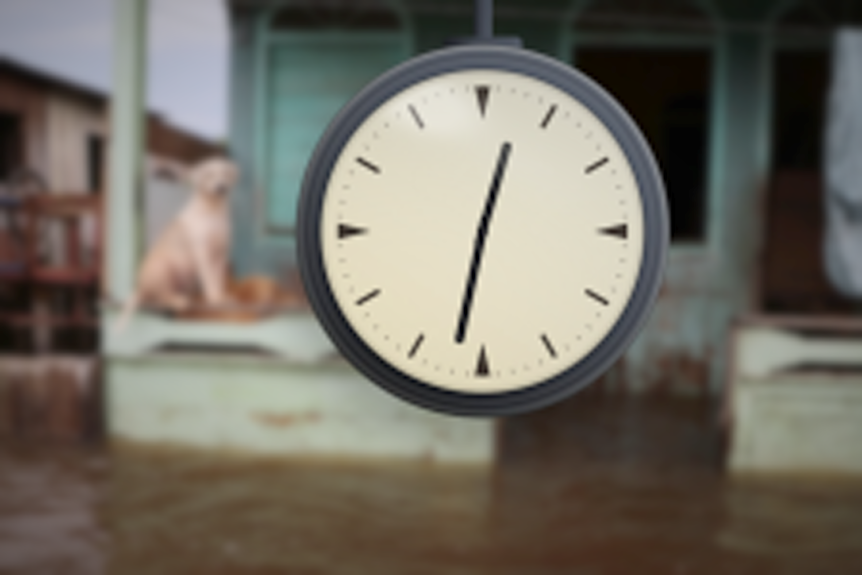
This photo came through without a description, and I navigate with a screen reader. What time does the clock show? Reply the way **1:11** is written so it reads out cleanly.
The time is **12:32**
